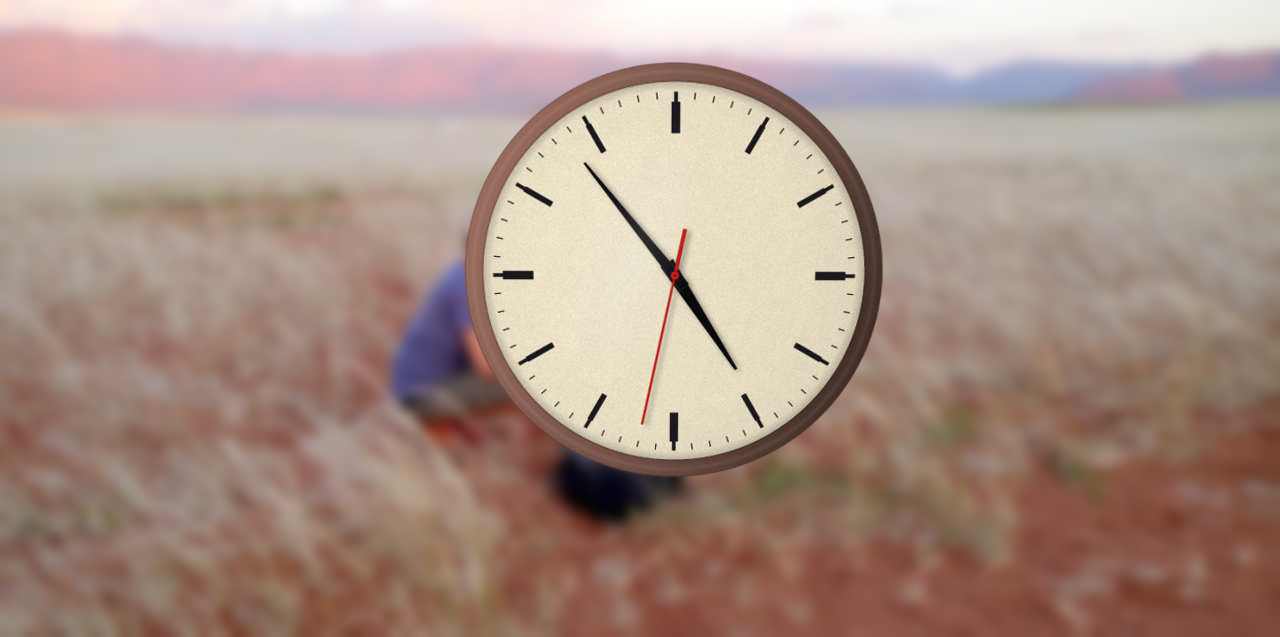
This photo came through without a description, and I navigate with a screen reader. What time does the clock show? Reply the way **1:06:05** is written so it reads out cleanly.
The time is **4:53:32**
